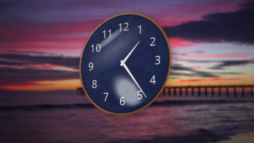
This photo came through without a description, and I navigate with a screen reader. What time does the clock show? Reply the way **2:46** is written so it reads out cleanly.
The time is **1:24**
